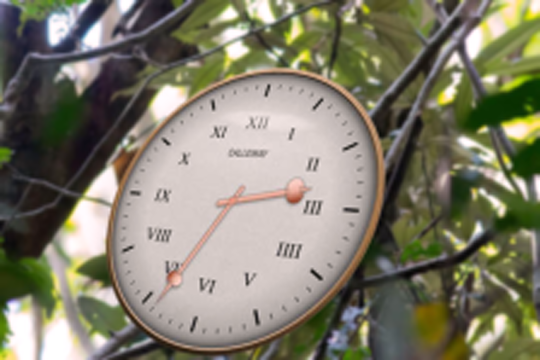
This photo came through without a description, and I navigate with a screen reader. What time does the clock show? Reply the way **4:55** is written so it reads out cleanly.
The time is **2:34**
